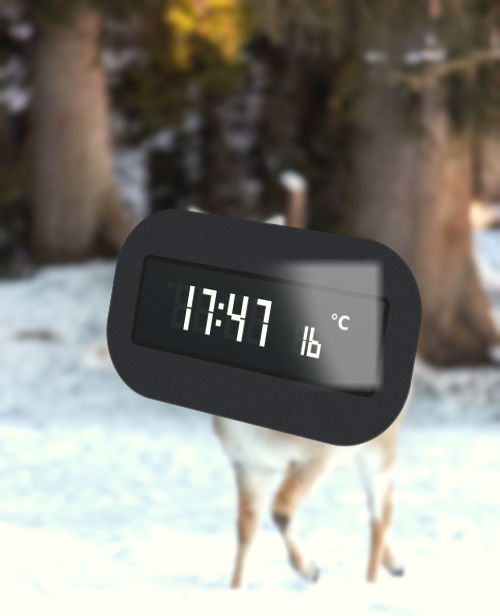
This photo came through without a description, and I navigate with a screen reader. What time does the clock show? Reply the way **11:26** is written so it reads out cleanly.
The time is **17:47**
